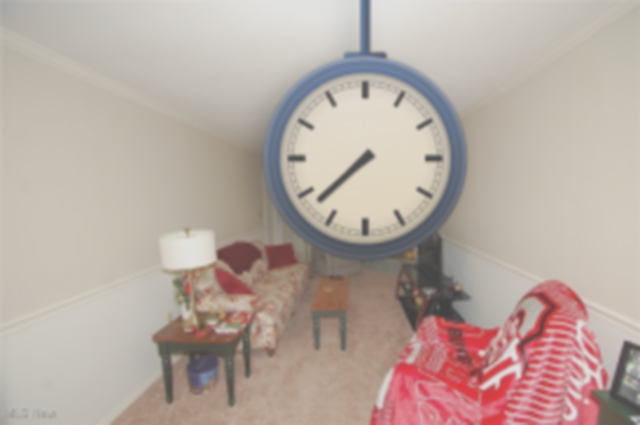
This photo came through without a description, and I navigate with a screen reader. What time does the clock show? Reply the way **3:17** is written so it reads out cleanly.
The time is **7:38**
